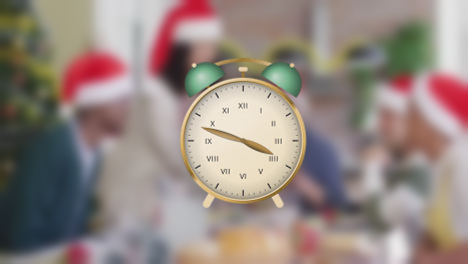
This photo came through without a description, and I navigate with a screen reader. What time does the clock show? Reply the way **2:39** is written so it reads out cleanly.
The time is **3:48**
